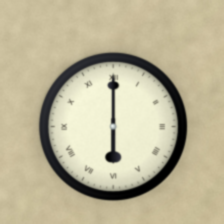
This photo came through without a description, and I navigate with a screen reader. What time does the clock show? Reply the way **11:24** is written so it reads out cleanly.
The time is **6:00**
